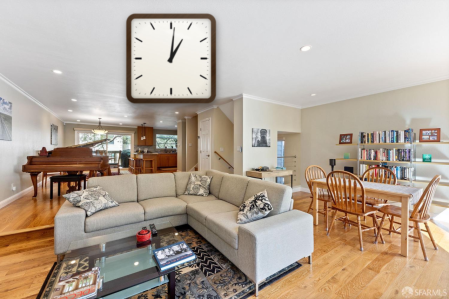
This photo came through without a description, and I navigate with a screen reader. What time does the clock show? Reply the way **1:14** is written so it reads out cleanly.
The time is **1:01**
